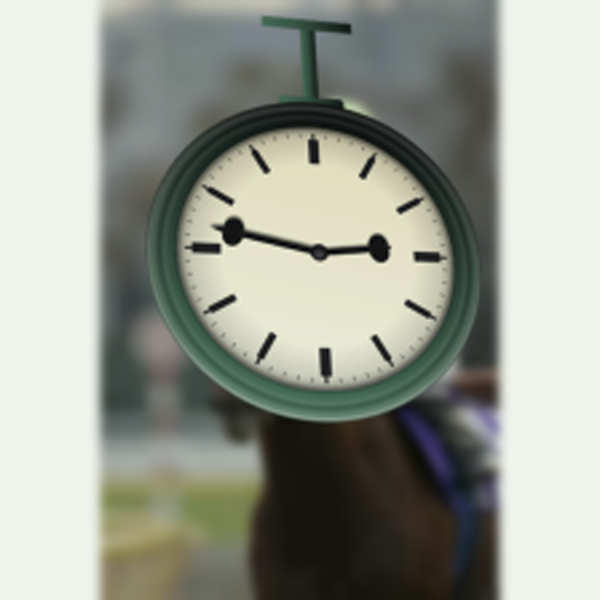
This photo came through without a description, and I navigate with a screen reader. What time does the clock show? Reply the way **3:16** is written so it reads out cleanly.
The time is **2:47**
